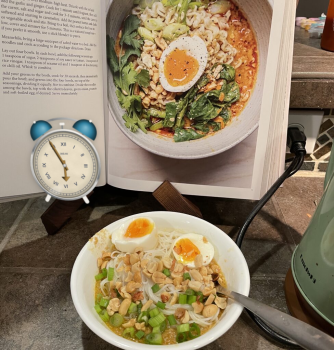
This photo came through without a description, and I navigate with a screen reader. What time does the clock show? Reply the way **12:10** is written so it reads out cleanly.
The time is **5:55**
